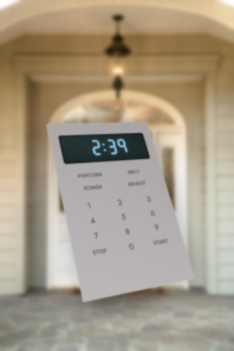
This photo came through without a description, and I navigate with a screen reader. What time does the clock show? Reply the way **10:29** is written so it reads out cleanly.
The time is **2:39**
